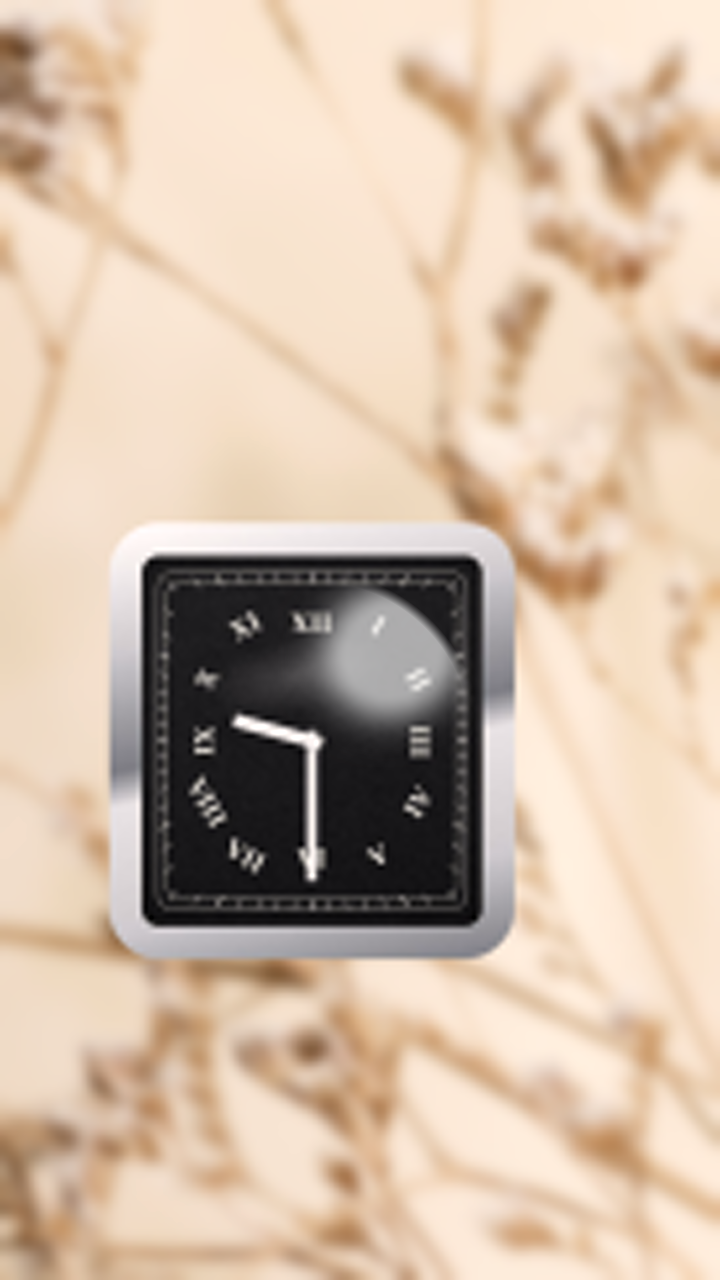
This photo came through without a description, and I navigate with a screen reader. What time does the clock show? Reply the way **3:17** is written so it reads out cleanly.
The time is **9:30**
